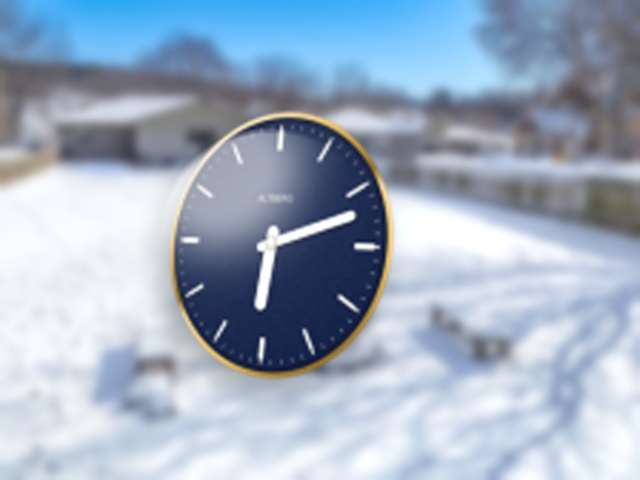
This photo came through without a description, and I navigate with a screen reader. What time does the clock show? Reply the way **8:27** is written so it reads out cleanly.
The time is **6:12**
